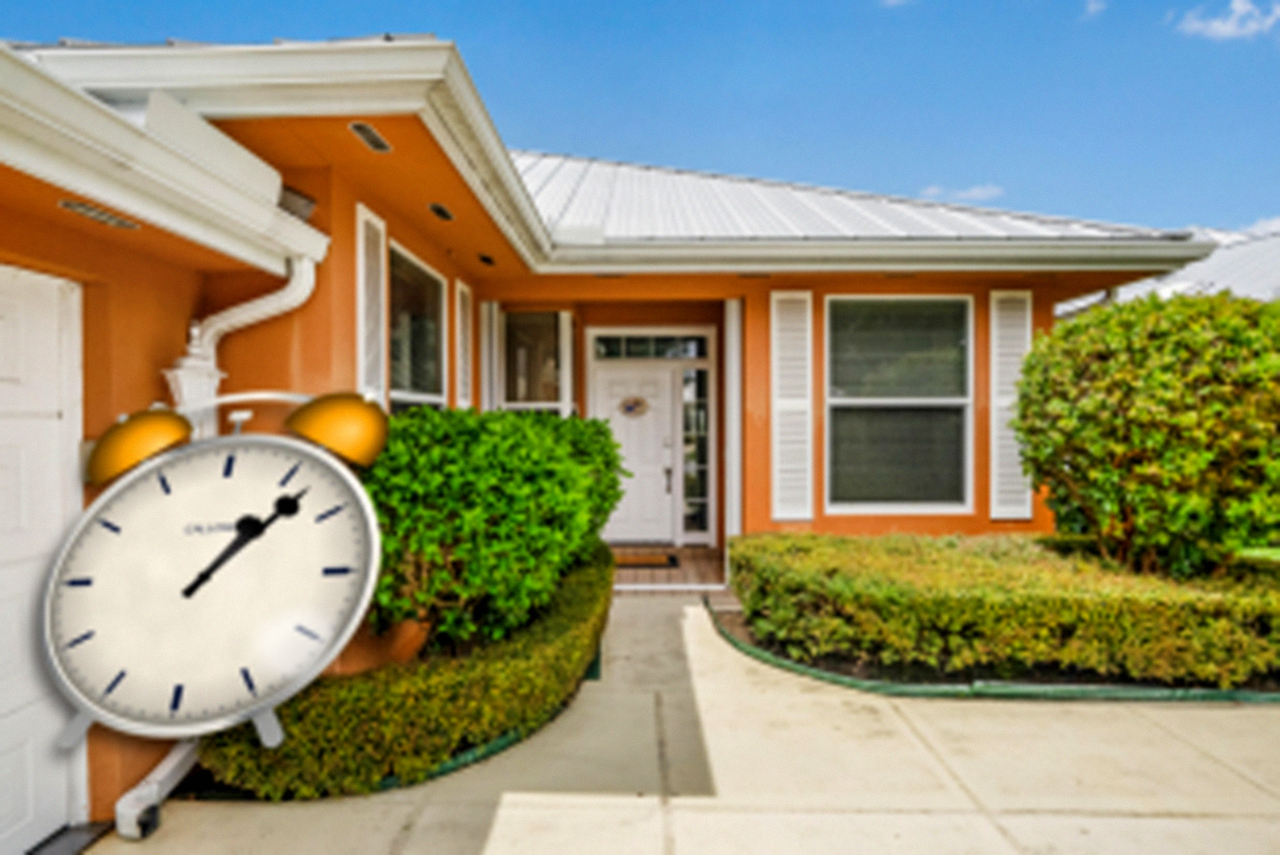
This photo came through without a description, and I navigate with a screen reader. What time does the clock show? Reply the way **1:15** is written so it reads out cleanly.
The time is **1:07**
